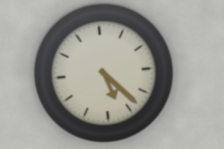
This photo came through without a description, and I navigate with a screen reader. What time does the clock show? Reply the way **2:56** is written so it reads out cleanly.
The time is **5:23**
